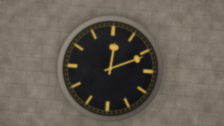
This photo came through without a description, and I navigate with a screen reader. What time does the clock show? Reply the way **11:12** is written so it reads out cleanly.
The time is **12:11**
